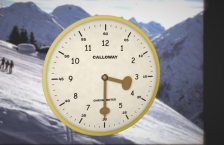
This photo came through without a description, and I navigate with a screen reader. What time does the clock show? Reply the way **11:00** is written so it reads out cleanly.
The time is **3:30**
